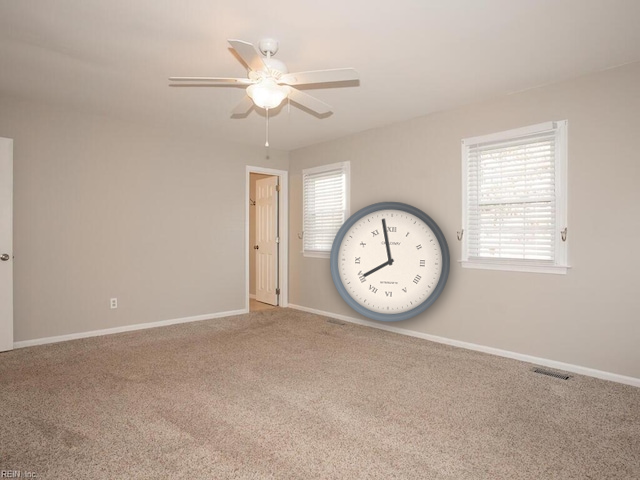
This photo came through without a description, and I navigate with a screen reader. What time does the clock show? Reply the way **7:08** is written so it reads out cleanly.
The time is **7:58**
